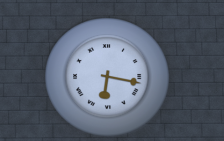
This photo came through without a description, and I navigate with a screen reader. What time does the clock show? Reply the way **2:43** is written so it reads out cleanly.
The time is **6:17**
